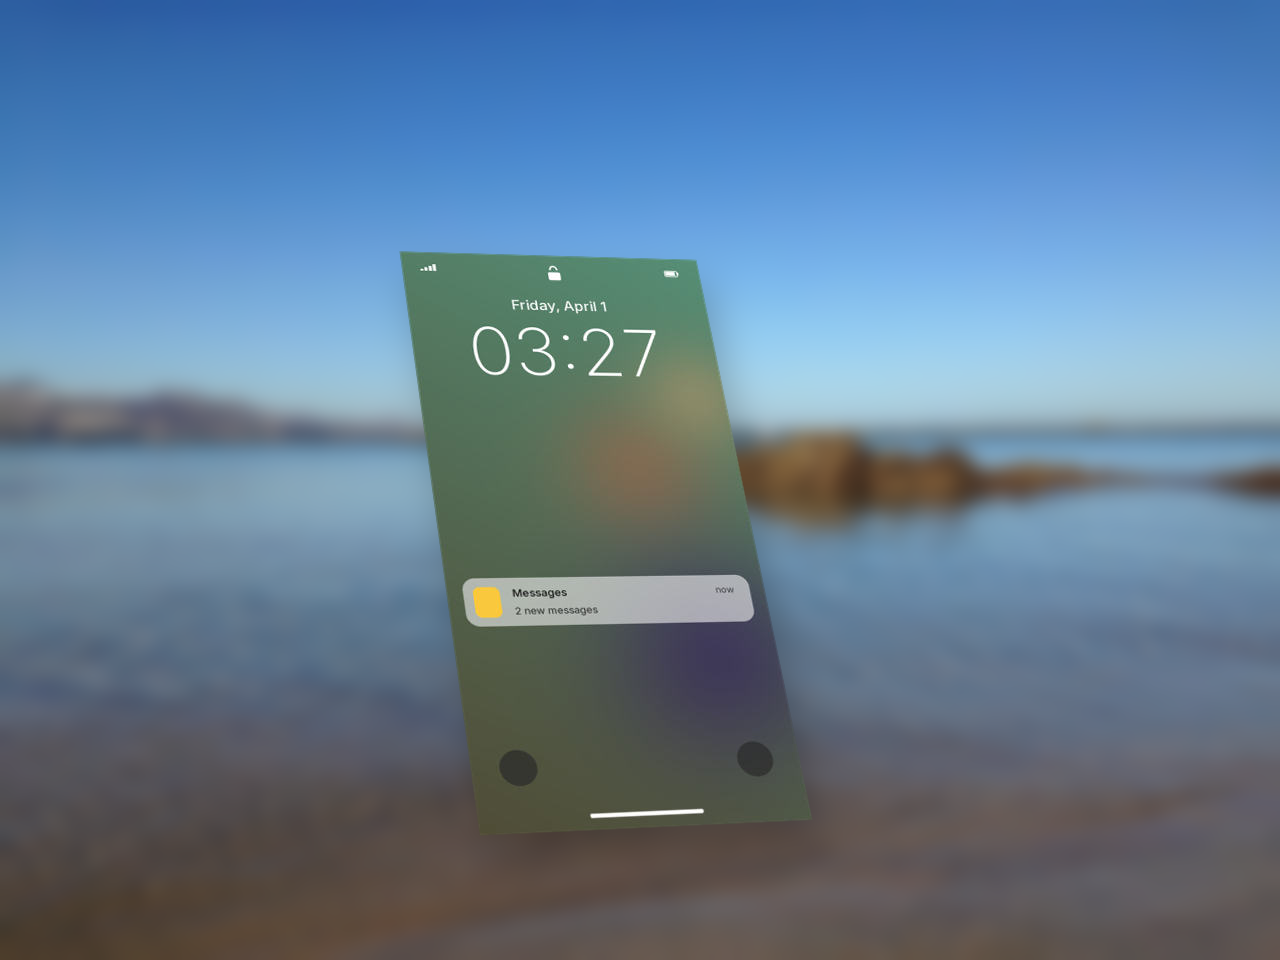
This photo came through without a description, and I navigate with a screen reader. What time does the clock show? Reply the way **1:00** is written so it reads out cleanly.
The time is **3:27**
